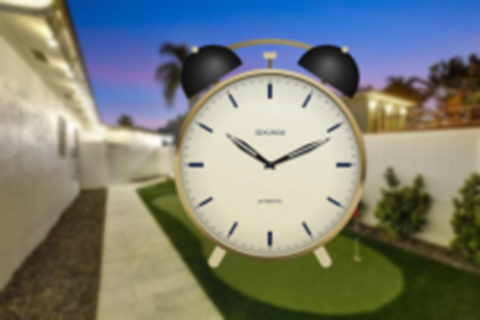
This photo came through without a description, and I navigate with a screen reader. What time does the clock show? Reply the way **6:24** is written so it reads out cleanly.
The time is **10:11**
